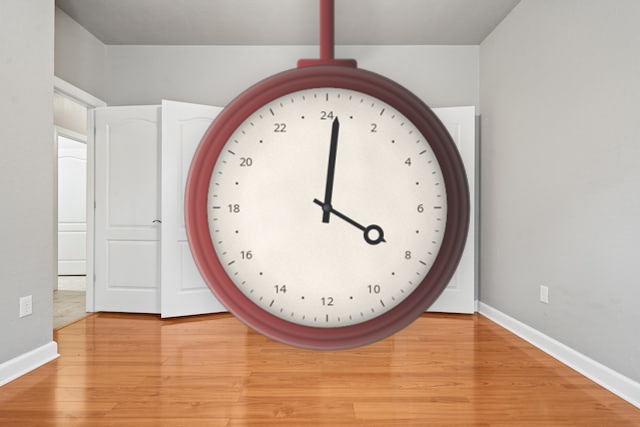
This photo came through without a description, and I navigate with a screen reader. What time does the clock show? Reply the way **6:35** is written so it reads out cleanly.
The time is **8:01**
